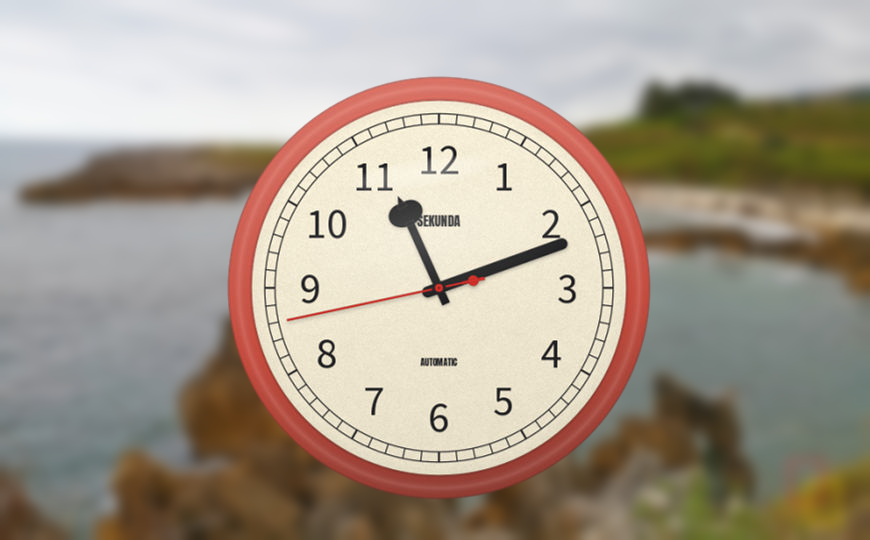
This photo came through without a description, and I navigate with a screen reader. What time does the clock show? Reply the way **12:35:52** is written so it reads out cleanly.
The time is **11:11:43**
